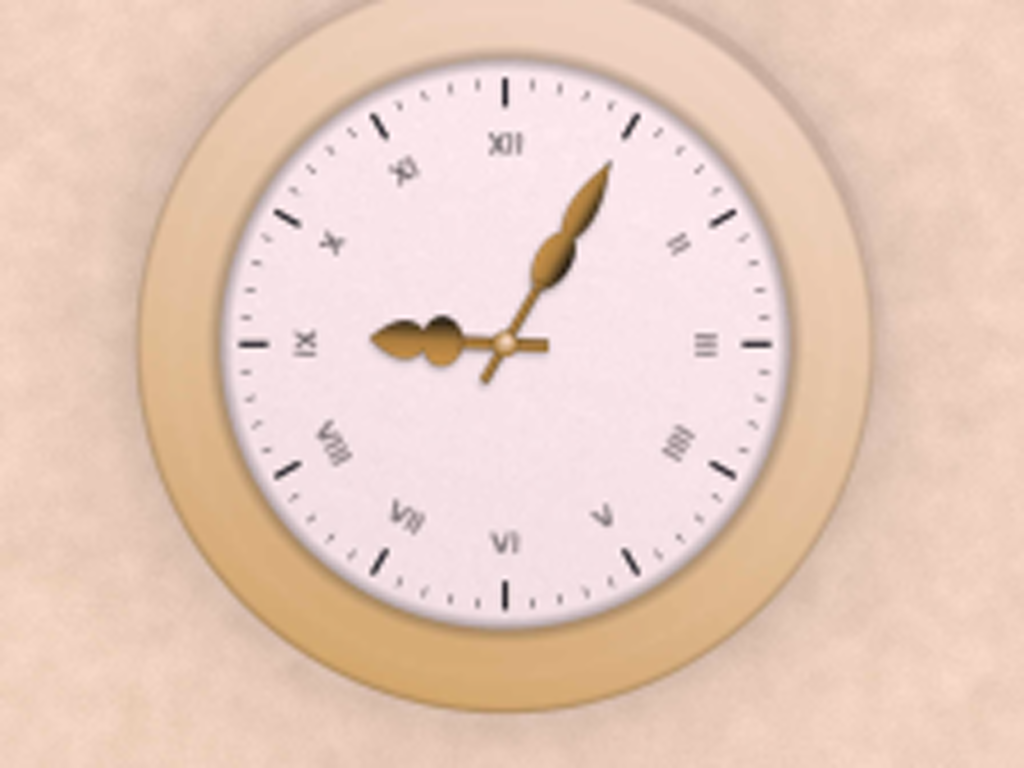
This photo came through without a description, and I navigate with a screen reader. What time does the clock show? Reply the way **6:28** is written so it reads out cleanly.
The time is **9:05**
